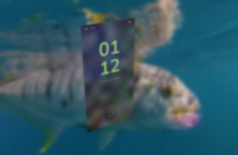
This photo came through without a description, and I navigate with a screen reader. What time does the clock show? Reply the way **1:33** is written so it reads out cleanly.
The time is **1:12**
